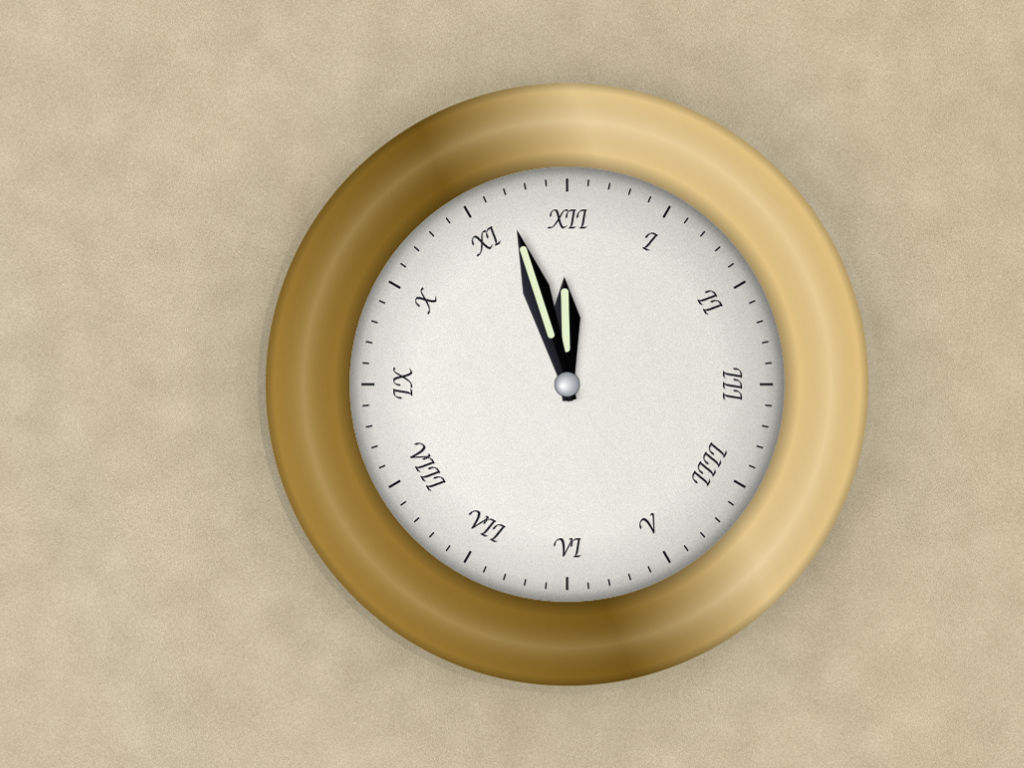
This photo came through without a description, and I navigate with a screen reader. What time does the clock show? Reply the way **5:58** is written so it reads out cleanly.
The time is **11:57**
